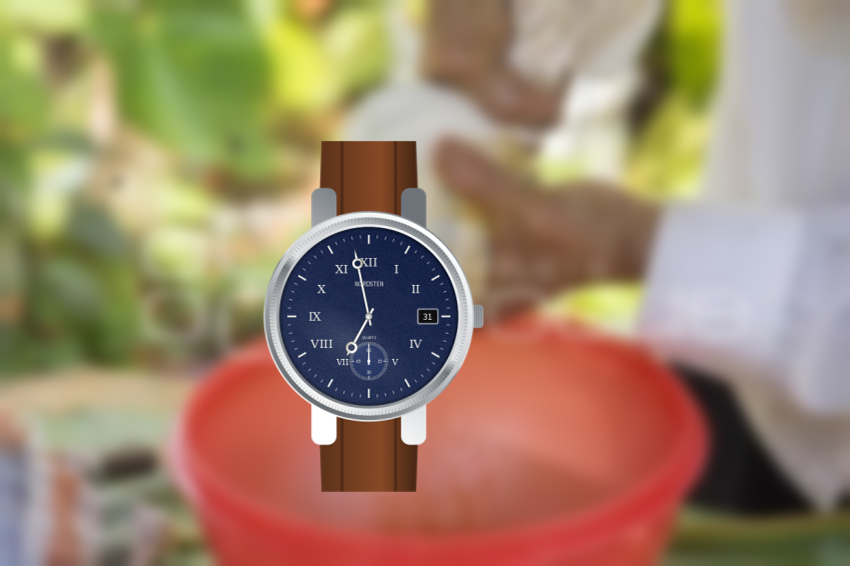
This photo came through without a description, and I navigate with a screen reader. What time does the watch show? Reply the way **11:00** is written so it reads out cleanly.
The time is **6:58**
